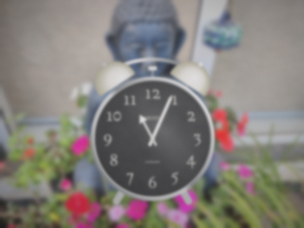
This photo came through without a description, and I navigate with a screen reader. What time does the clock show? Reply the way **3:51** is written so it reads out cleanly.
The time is **11:04**
